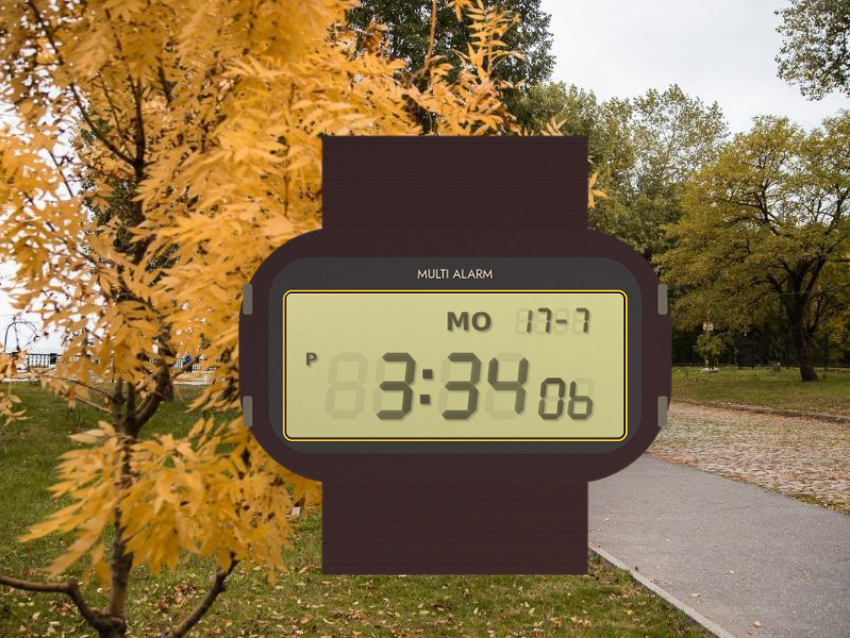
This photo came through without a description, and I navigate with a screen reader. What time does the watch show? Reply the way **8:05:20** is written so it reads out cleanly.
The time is **3:34:06**
